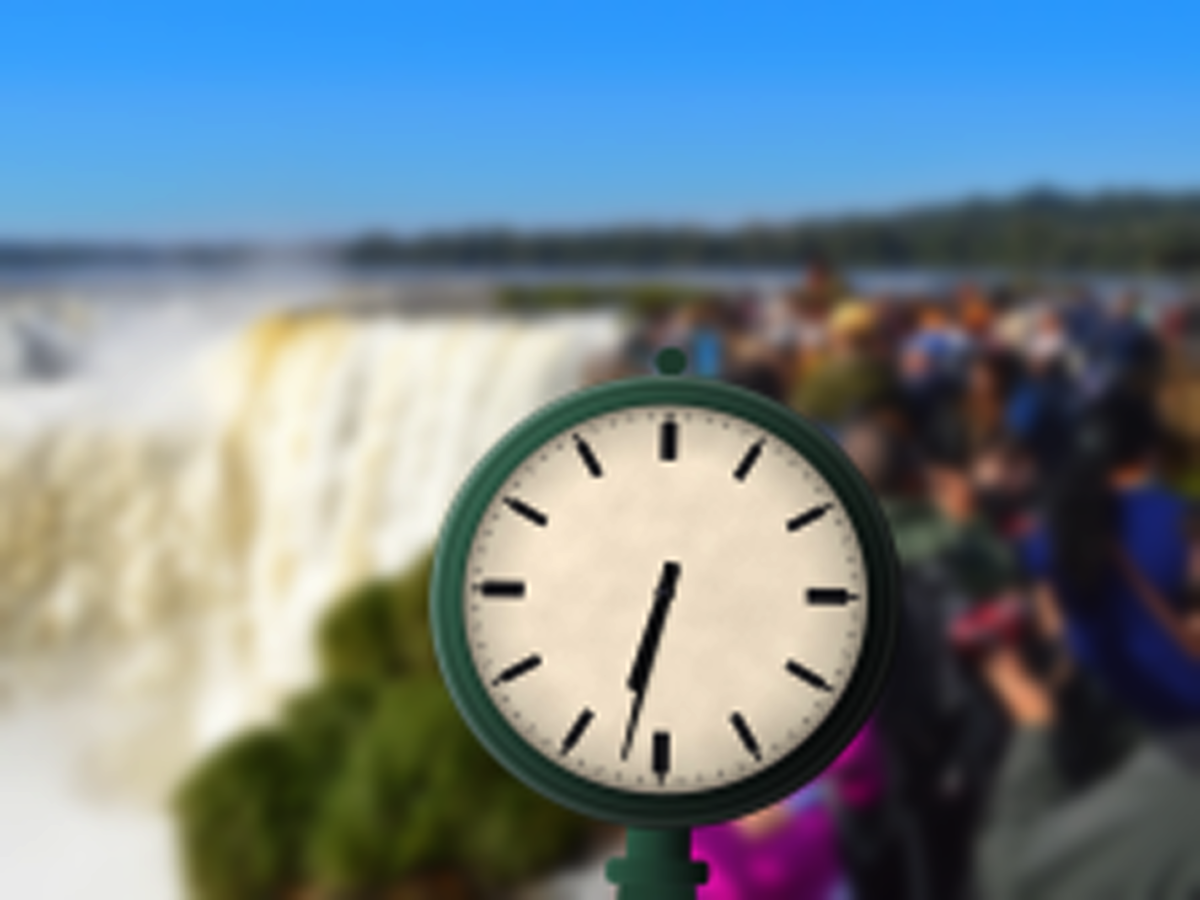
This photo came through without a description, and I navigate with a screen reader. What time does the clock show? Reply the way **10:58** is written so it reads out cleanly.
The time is **6:32**
